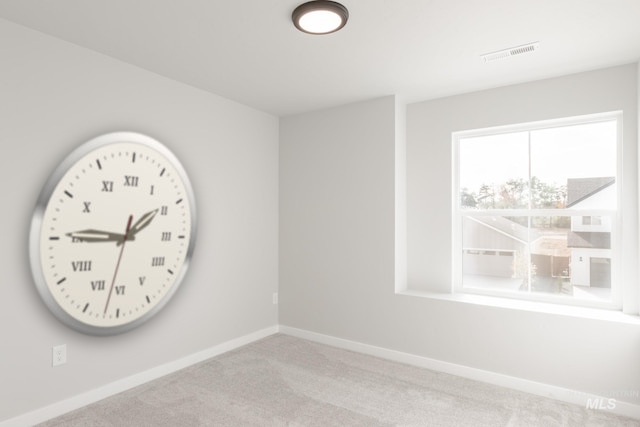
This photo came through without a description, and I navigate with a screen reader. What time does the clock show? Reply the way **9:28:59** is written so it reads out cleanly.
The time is **1:45:32**
